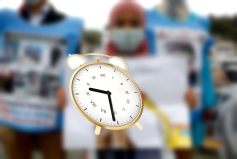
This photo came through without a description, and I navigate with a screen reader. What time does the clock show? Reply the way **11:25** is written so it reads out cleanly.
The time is **9:31**
